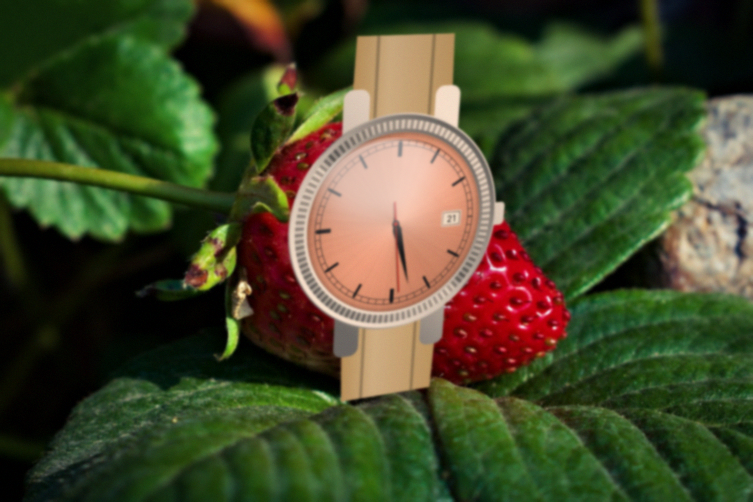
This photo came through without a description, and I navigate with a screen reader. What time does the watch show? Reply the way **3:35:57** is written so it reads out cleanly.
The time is **5:27:29**
